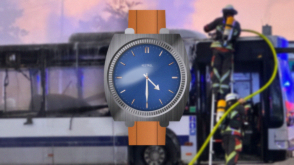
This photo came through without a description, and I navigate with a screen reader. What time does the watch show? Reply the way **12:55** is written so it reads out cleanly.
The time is **4:30**
